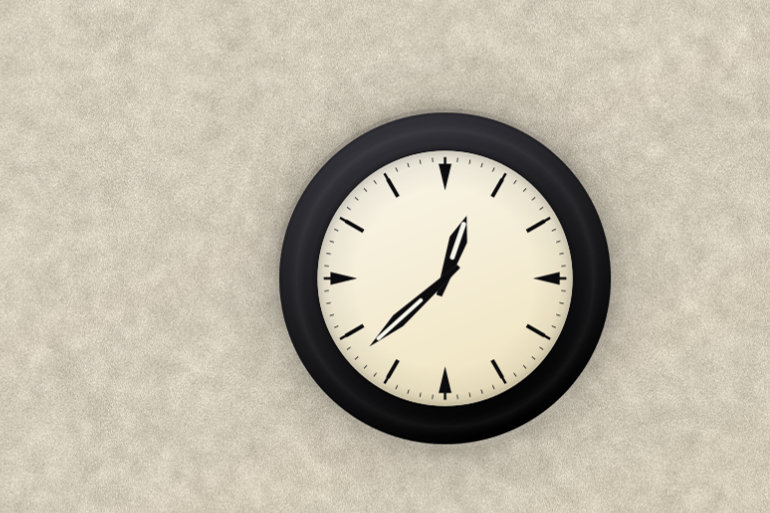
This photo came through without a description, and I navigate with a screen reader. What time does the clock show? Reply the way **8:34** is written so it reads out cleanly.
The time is **12:38**
